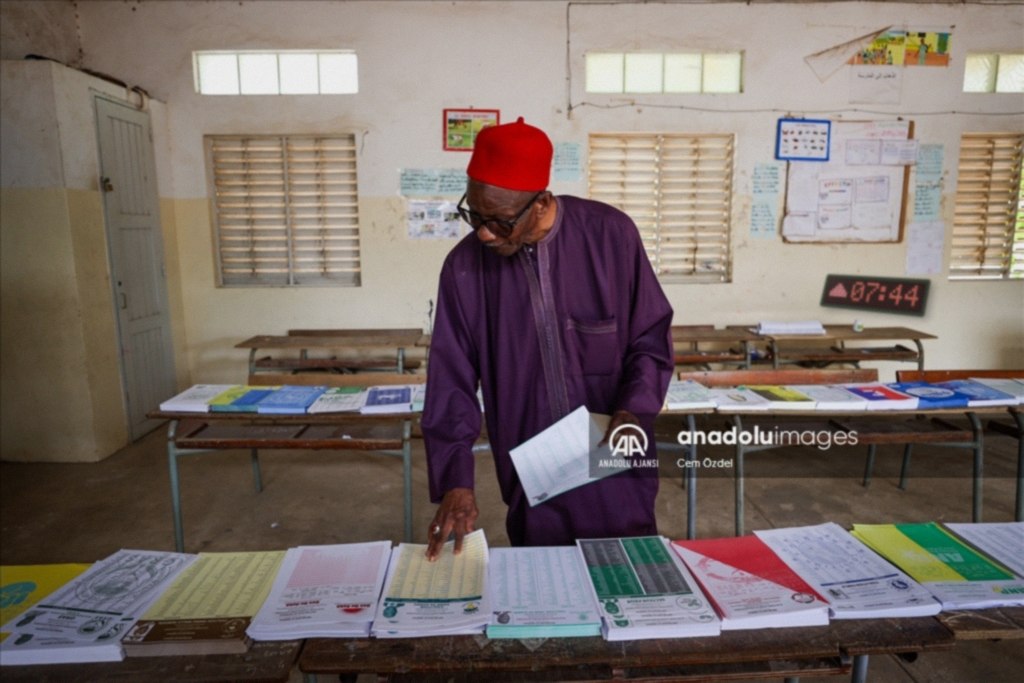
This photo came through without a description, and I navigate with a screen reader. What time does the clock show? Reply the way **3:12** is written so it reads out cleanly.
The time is **7:44**
